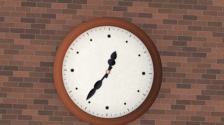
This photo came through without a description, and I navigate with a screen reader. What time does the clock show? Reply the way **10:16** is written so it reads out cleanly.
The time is **12:36**
